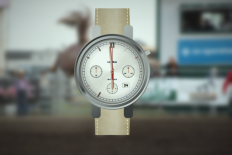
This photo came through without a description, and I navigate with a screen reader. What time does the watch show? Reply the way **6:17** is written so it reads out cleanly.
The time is **5:59**
